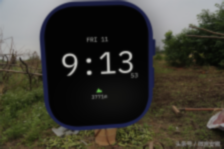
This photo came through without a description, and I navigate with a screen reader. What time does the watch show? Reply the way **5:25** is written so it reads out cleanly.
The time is **9:13**
